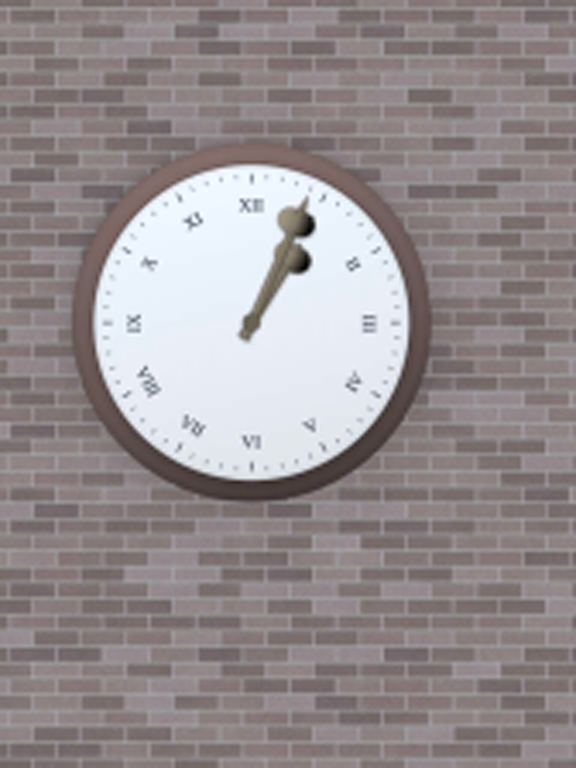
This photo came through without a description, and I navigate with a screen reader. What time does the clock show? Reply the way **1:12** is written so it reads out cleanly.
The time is **1:04**
